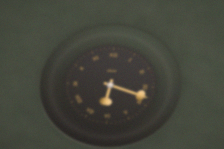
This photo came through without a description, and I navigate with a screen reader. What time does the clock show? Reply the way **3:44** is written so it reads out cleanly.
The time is **6:18**
